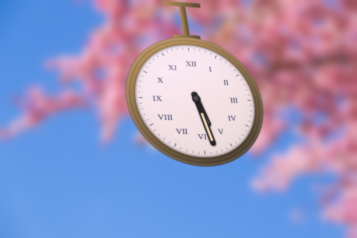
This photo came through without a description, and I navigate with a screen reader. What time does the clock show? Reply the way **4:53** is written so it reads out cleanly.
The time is **5:28**
